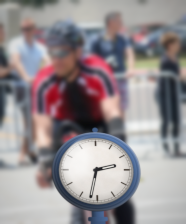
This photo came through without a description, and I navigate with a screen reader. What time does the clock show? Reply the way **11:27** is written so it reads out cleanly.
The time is **2:32**
